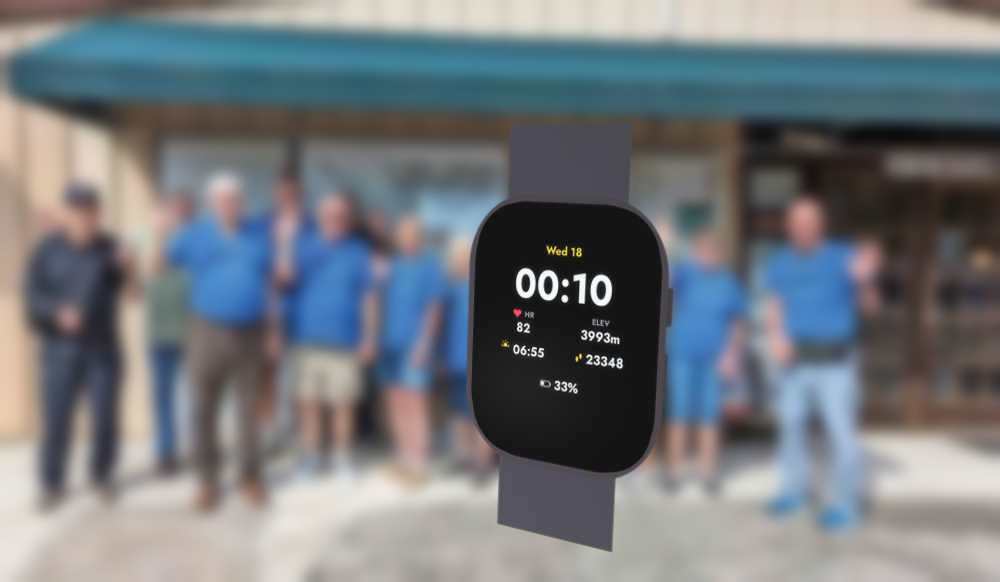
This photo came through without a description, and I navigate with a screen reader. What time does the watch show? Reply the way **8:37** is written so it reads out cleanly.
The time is **0:10**
